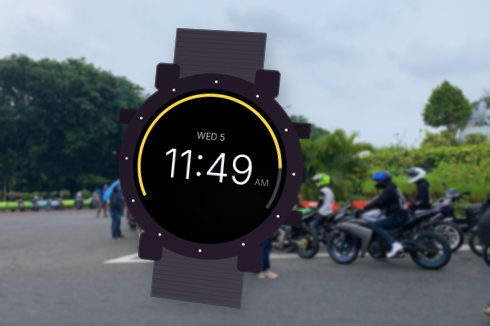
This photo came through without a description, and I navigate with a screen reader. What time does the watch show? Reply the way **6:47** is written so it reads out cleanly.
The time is **11:49**
